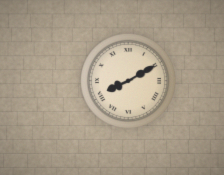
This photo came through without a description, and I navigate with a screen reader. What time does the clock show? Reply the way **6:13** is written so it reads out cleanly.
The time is **8:10**
